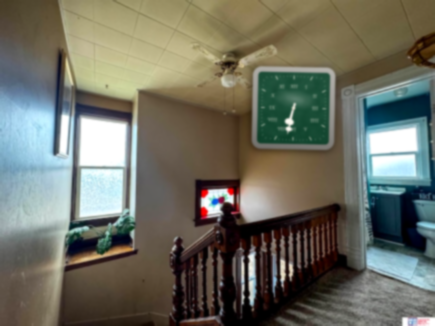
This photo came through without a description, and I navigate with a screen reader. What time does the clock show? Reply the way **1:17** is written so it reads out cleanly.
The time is **6:32**
